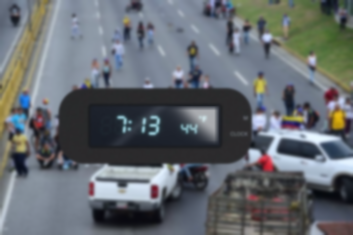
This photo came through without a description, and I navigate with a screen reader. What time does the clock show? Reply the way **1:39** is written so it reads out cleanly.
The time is **7:13**
